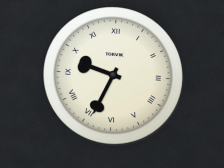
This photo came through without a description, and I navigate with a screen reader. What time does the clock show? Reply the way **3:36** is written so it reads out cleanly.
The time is **9:34**
